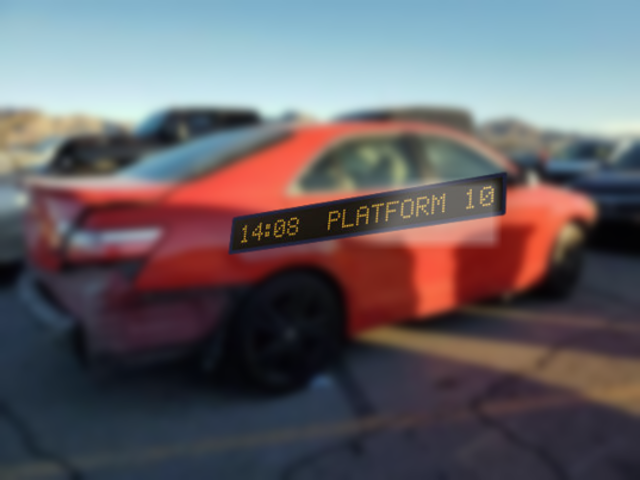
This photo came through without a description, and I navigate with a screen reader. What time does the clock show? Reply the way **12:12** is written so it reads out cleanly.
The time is **14:08**
